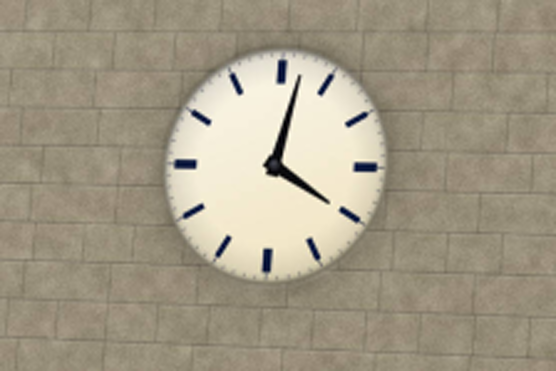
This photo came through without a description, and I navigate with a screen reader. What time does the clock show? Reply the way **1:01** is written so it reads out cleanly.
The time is **4:02**
